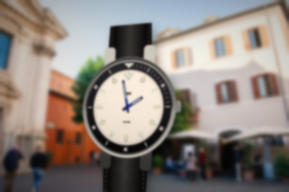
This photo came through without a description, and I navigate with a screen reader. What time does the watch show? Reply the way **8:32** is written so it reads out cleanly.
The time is **1:58**
